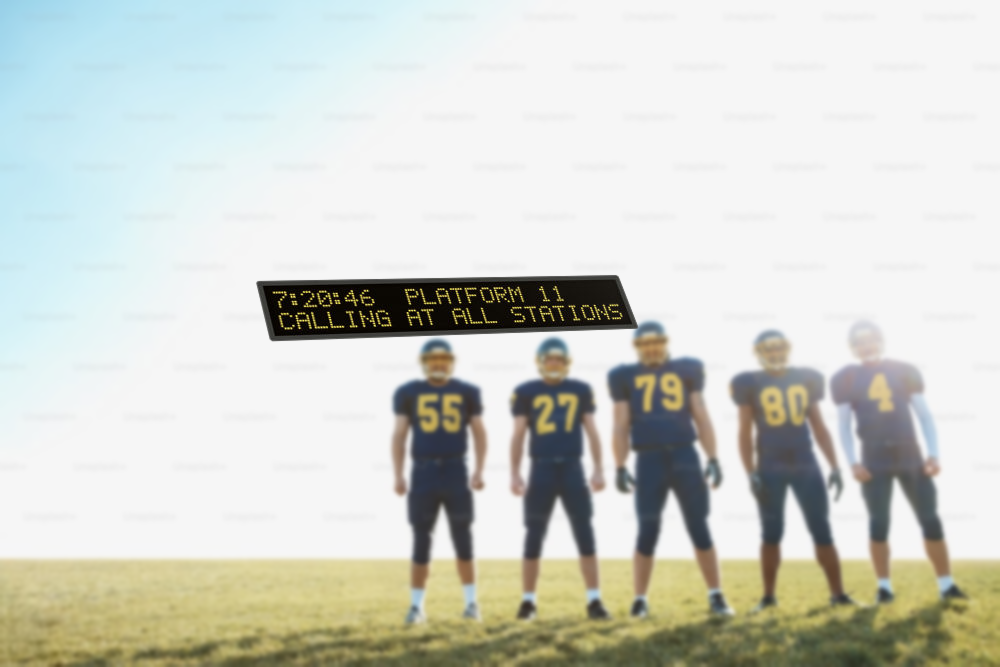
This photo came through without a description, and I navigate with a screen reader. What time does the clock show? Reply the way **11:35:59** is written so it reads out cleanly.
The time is **7:20:46**
